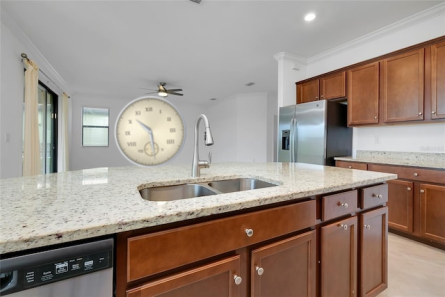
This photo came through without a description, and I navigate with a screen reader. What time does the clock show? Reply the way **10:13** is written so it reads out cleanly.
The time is **10:29**
